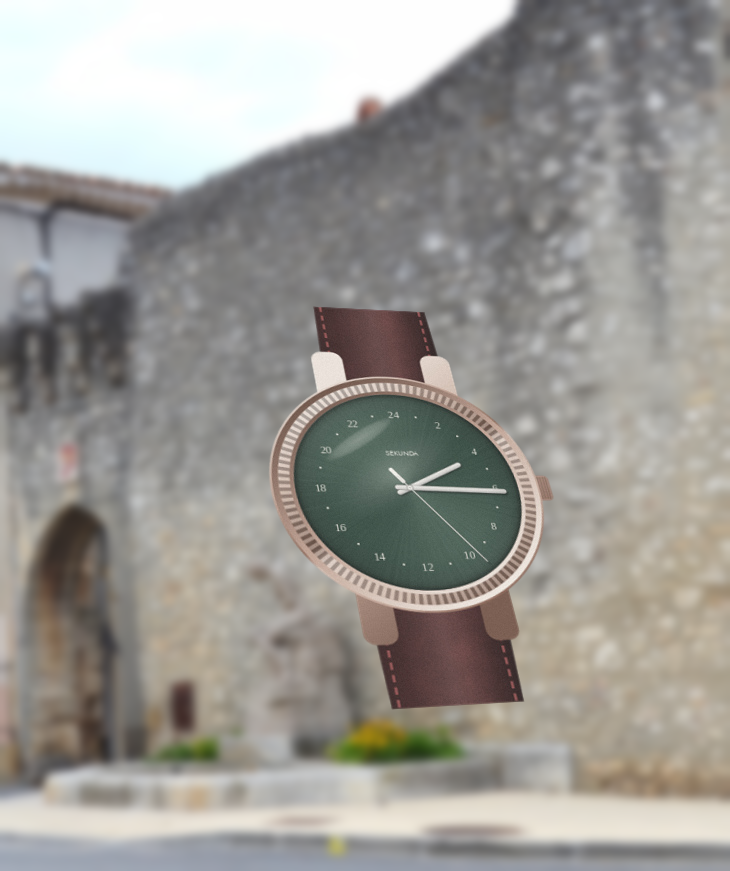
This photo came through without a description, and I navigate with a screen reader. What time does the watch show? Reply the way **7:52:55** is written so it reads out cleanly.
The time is **4:15:24**
